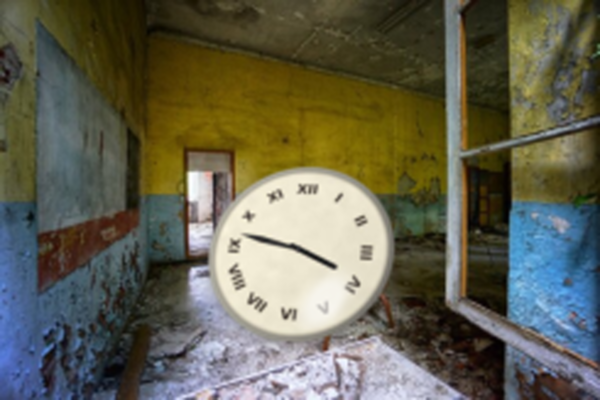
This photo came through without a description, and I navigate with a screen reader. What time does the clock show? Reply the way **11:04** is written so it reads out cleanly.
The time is **3:47**
